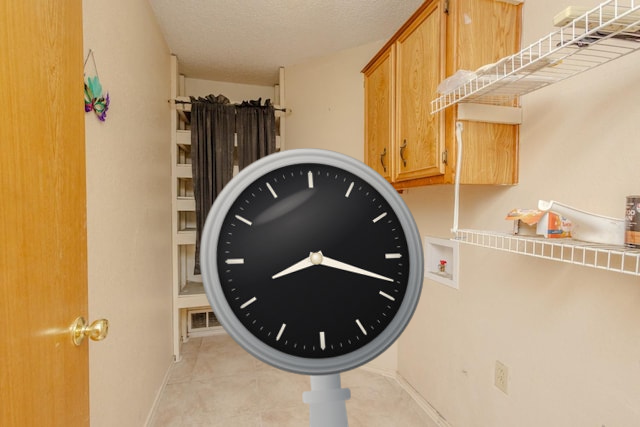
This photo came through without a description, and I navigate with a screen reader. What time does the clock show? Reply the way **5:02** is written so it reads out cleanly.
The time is **8:18**
